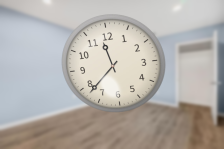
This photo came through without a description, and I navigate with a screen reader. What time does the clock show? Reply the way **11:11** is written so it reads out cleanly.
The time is **11:38**
